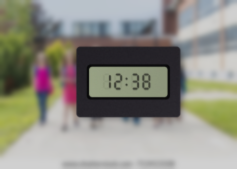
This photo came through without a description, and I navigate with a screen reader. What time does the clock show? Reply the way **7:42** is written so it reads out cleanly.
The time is **12:38**
